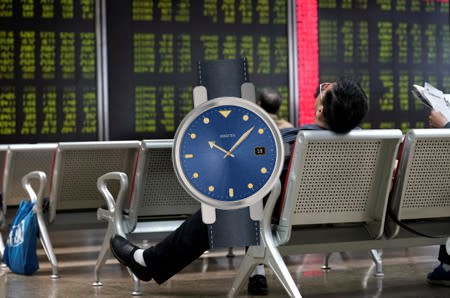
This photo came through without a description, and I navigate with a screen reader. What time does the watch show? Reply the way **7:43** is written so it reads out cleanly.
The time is **10:08**
